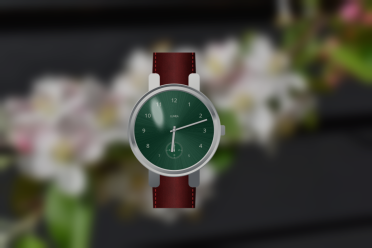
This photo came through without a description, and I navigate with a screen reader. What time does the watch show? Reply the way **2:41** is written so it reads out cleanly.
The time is **6:12**
